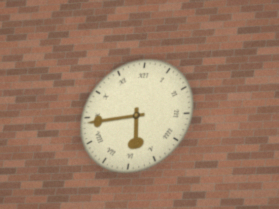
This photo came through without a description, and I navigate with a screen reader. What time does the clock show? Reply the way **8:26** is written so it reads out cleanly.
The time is **5:44**
